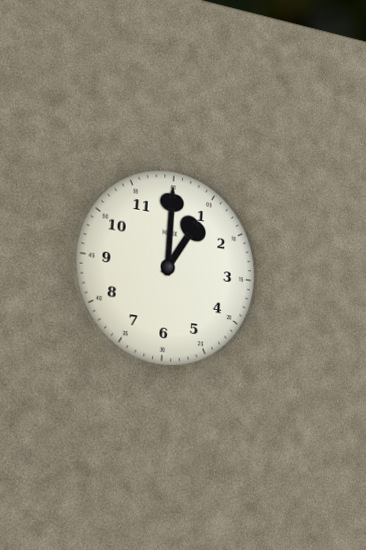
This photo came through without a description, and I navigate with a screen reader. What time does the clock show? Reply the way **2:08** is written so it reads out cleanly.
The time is **1:00**
